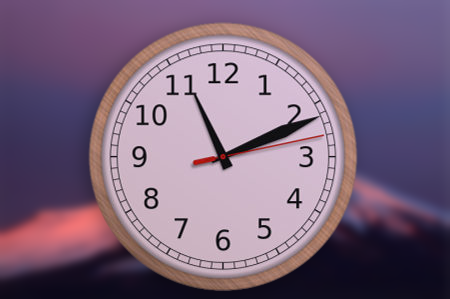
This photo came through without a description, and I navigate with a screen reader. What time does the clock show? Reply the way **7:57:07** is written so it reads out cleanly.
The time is **11:11:13**
